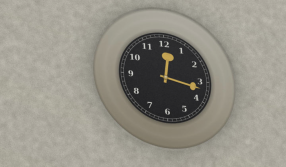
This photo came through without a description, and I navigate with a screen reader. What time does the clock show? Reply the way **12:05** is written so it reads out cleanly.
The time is **12:17**
